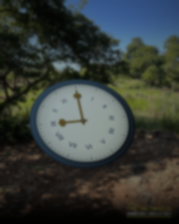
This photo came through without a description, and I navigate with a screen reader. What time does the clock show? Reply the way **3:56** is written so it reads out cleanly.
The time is **9:00**
